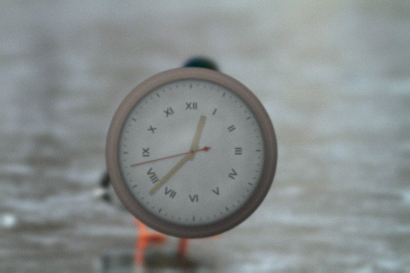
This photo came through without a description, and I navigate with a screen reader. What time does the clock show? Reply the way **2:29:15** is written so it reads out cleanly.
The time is **12:37:43**
